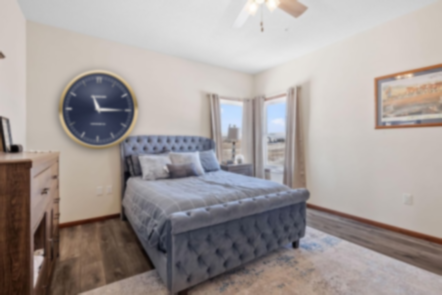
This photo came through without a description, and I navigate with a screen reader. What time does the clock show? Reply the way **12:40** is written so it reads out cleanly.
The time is **11:15**
